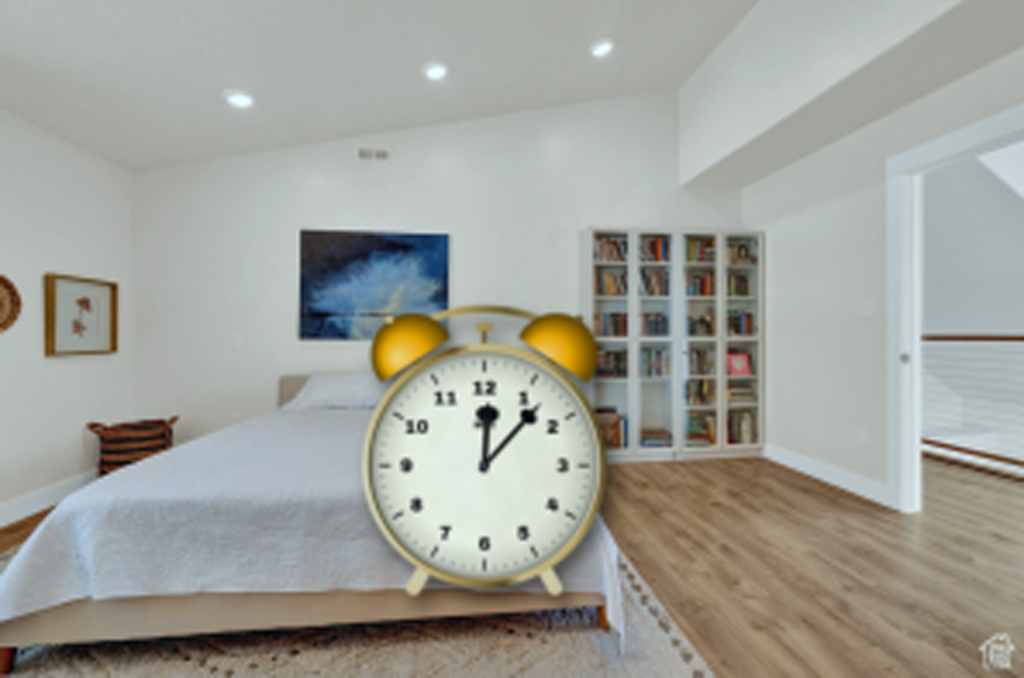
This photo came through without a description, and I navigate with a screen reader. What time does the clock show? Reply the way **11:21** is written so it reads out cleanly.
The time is **12:07**
